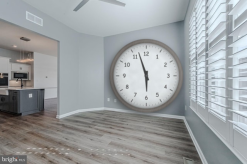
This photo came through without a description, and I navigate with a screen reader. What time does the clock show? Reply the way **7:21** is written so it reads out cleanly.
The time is **5:57**
